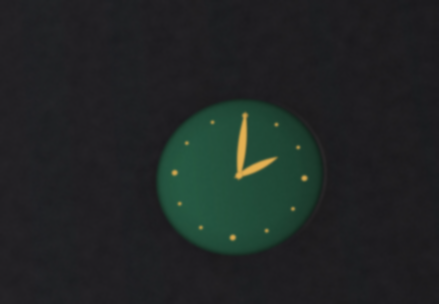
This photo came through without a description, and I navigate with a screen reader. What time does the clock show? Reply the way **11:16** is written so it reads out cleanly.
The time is **2:00**
